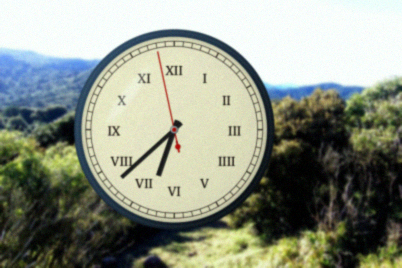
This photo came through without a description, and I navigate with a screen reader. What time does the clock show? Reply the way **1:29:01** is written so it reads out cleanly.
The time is **6:37:58**
